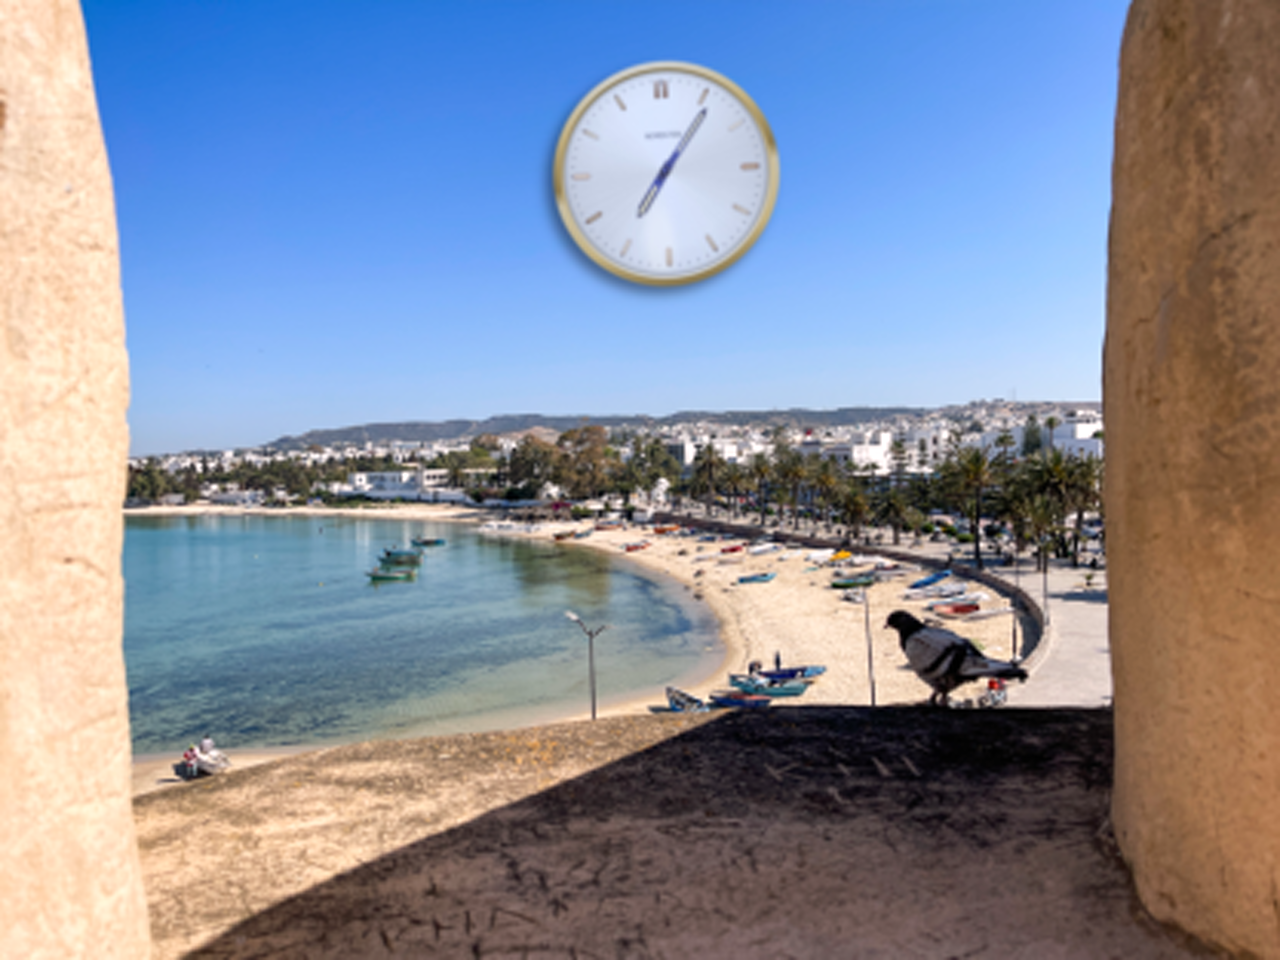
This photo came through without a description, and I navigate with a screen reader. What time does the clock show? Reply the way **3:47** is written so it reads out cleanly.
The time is **7:06**
